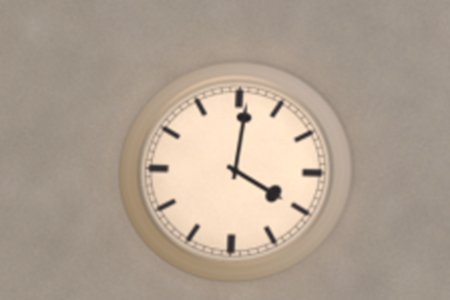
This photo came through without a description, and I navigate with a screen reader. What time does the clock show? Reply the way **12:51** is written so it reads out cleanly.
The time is **4:01**
